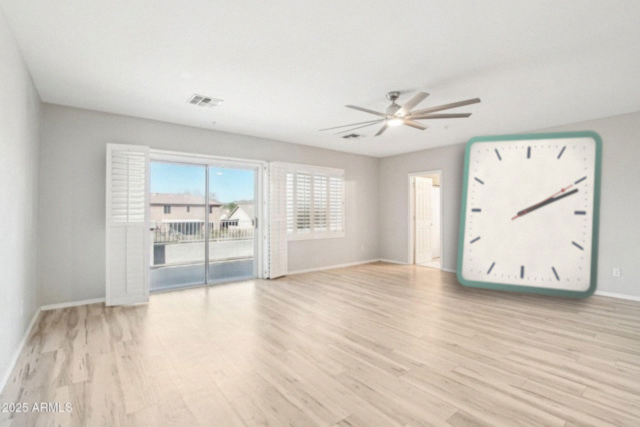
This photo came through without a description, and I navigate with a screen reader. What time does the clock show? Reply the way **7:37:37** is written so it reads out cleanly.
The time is **2:11:10**
